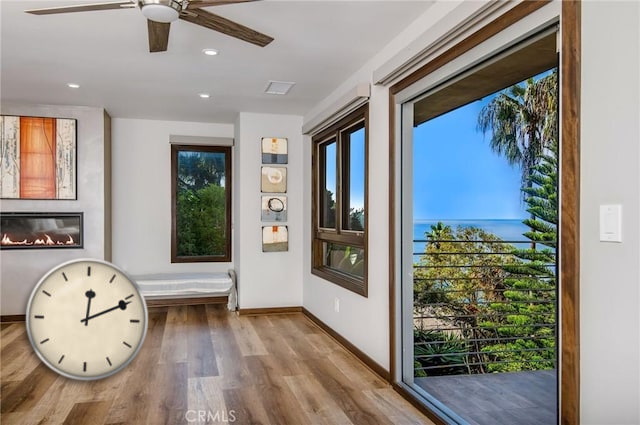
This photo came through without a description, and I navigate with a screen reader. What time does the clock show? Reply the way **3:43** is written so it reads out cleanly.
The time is **12:11**
